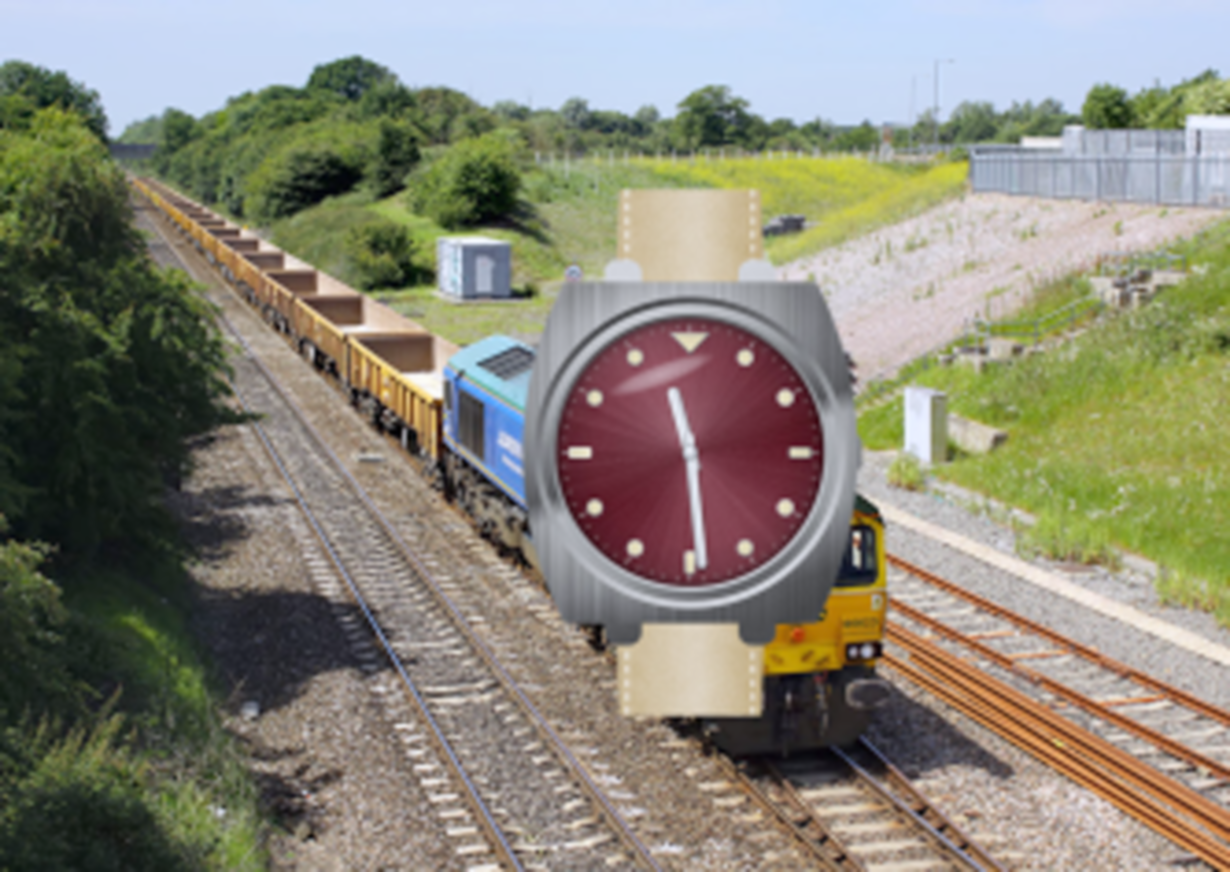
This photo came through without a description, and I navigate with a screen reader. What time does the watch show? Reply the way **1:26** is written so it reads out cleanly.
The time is **11:29**
